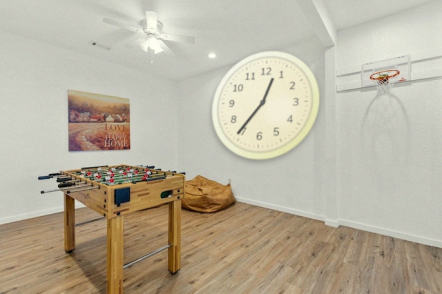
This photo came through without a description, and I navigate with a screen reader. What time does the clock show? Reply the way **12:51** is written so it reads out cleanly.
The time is **12:36**
